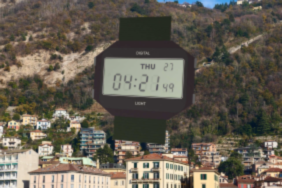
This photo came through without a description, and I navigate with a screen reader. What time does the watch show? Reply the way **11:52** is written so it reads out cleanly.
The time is **4:21**
